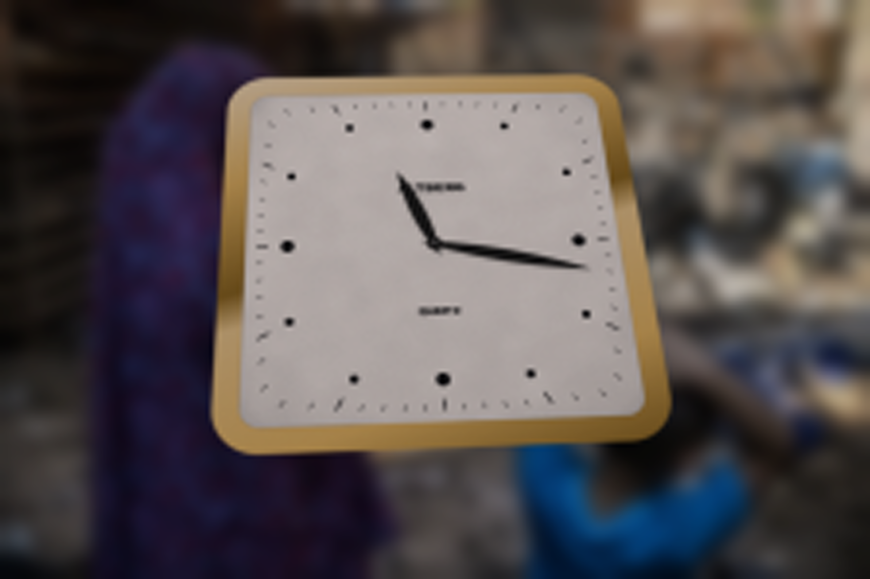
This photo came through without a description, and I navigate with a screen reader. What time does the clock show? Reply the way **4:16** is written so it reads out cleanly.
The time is **11:17**
